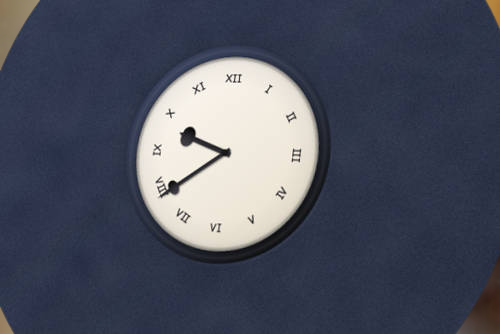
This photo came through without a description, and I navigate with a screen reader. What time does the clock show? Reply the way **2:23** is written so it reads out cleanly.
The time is **9:39**
